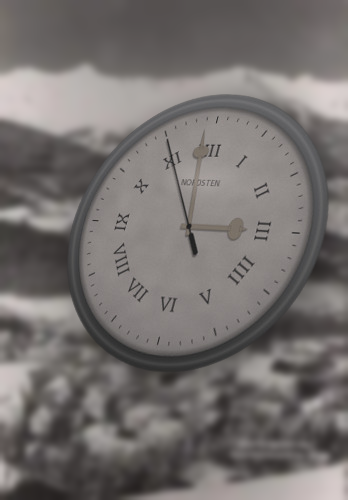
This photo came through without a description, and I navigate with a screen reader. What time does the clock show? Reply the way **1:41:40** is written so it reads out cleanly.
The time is **2:58:55**
